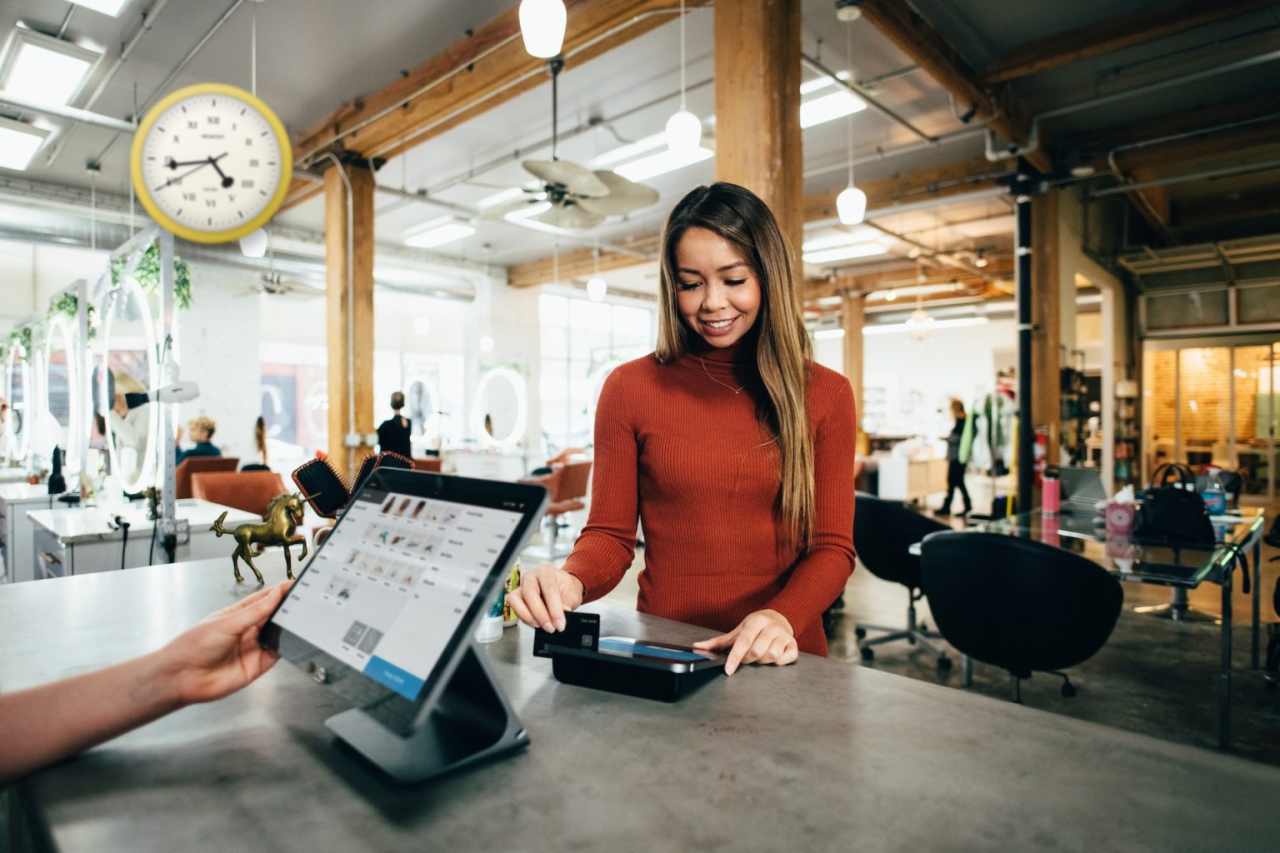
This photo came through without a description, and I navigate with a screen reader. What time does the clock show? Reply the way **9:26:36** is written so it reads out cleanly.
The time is **4:43:40**
